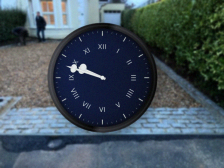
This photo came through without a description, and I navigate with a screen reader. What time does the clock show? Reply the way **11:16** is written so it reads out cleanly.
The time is **9:48**
